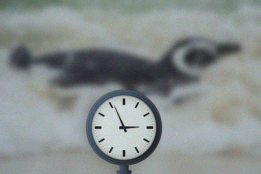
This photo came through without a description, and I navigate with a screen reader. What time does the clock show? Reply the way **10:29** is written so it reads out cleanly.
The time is **2:56**
